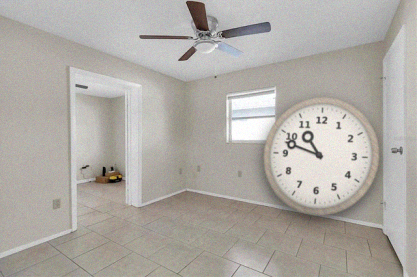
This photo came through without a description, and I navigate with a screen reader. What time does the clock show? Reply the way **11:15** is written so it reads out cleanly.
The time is **10:48**
